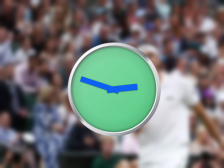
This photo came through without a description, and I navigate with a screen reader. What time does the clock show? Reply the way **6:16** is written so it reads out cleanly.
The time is **2:48**
